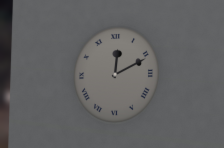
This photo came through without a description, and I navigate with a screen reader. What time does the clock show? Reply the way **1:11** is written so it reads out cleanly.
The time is **12:11**
